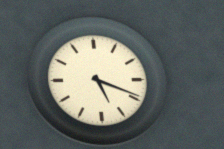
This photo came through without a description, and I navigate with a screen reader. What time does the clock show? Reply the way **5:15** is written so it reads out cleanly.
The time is **5:19**
